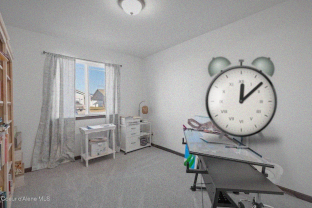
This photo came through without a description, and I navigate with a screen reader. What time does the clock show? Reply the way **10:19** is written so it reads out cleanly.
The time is **12:08**
